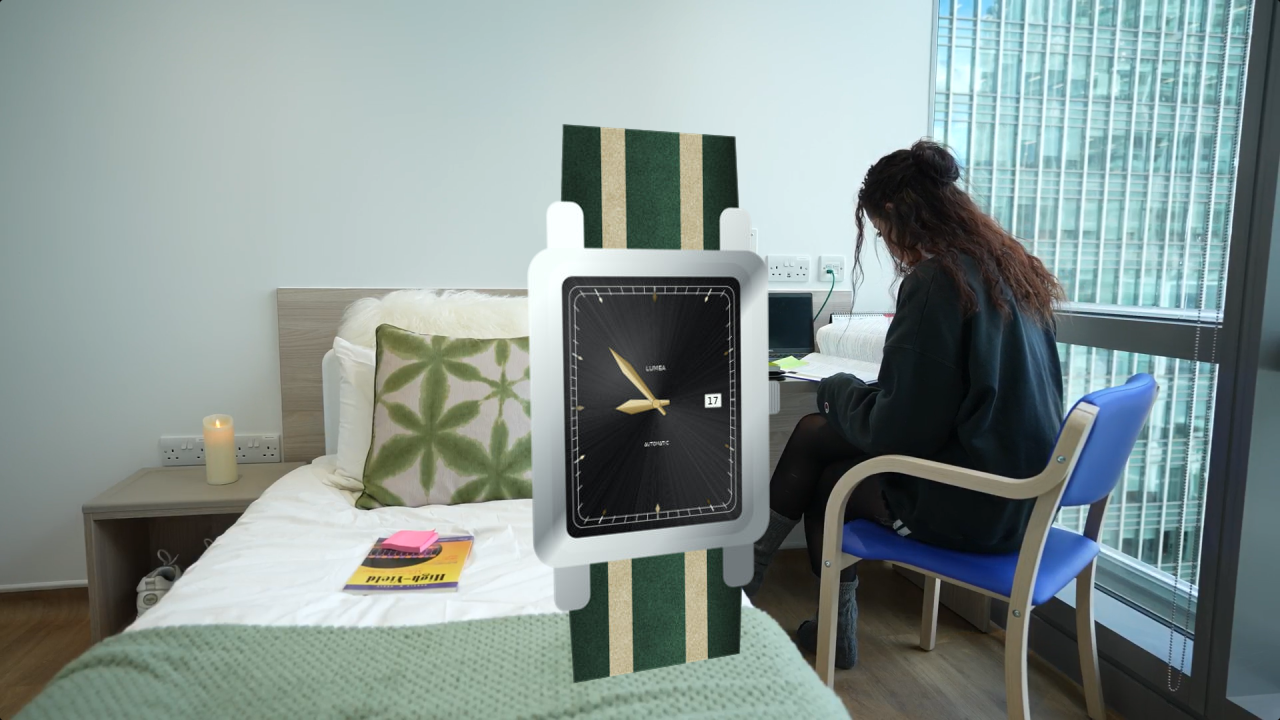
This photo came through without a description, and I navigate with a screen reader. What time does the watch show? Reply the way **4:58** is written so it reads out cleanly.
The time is **8:53**
